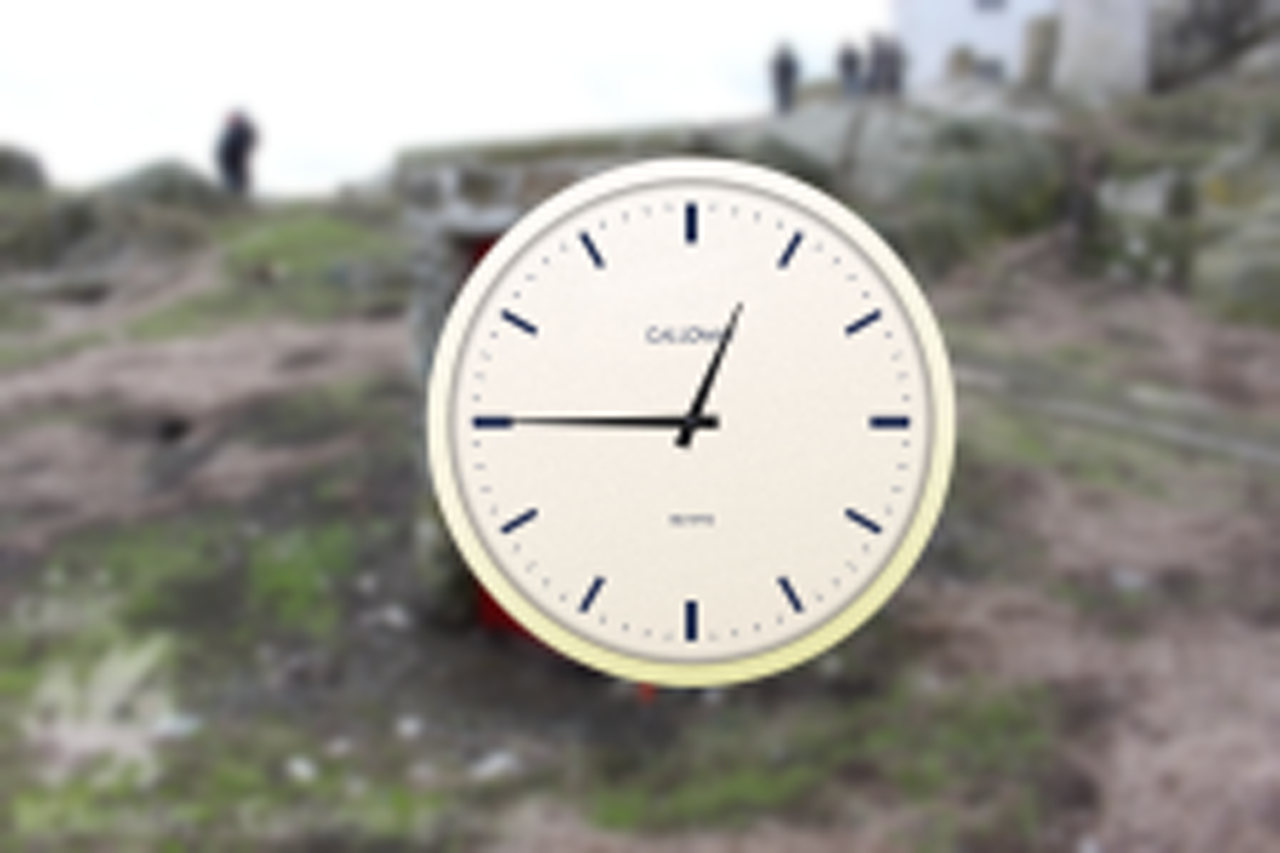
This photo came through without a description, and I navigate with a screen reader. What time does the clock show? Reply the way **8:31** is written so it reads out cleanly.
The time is **12:45**
